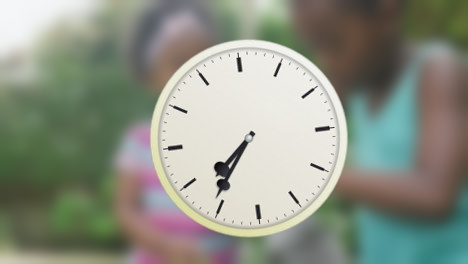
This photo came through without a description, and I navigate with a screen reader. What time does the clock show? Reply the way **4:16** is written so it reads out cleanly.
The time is **7:36**
